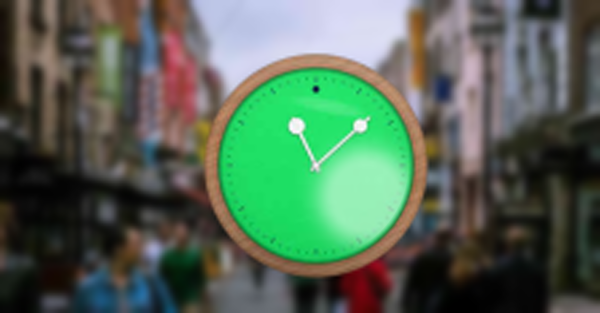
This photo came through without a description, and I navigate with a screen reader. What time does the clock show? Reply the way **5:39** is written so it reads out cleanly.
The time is **11:08**
